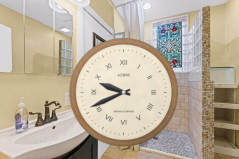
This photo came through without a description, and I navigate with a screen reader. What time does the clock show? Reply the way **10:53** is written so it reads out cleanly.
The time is **9:41**
